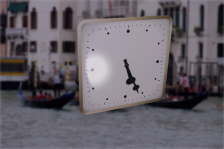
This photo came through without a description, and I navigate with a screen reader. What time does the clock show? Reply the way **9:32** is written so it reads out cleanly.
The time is **5:26**
